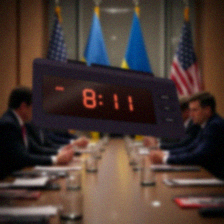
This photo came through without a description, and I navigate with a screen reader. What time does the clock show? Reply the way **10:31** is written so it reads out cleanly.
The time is **8:11**
